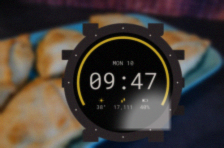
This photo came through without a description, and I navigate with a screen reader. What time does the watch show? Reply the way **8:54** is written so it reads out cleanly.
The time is **9:47**
